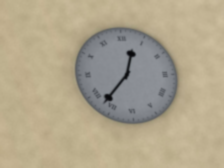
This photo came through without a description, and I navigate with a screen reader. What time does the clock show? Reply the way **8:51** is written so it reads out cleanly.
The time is **12:37**
